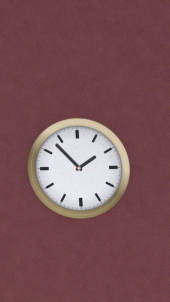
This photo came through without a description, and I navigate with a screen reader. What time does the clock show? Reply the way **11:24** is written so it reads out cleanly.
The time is **1:53**
